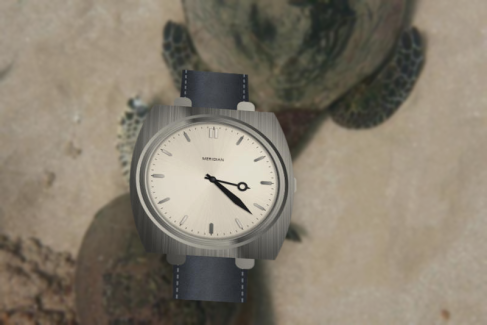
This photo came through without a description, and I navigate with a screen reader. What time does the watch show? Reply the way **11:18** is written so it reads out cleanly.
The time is **3:22**
